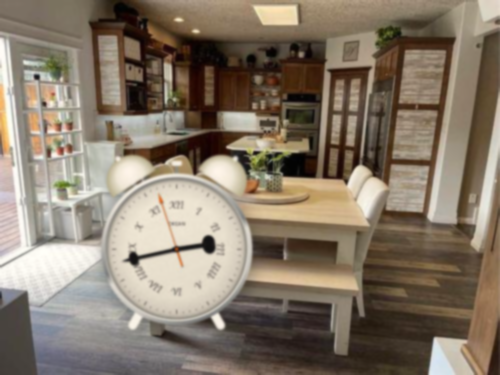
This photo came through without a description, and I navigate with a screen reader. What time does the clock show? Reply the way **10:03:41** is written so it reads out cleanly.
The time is **2:42:57**
